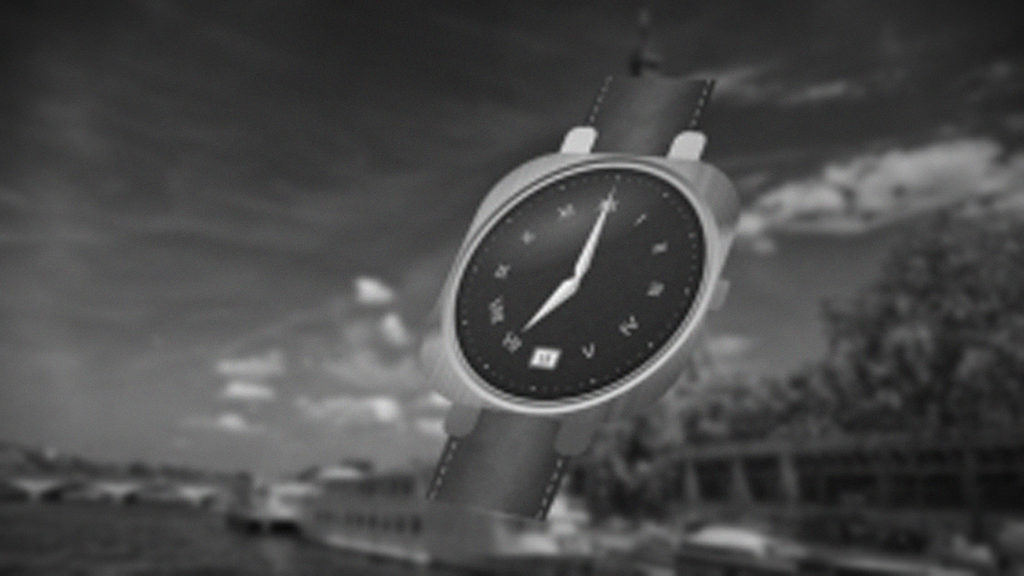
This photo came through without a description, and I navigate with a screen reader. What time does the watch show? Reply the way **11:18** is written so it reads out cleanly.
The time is **7:00**
